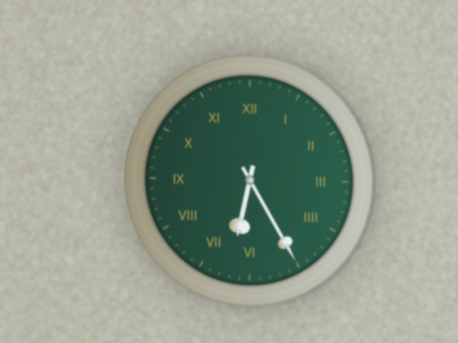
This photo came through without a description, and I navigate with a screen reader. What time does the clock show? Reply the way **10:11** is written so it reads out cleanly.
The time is **6:25**
